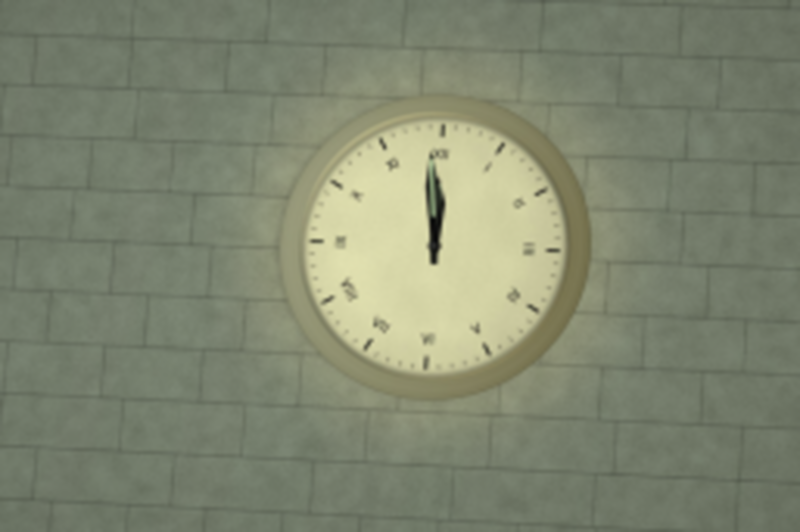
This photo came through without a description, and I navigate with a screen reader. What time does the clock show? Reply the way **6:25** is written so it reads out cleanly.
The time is **11:59**
